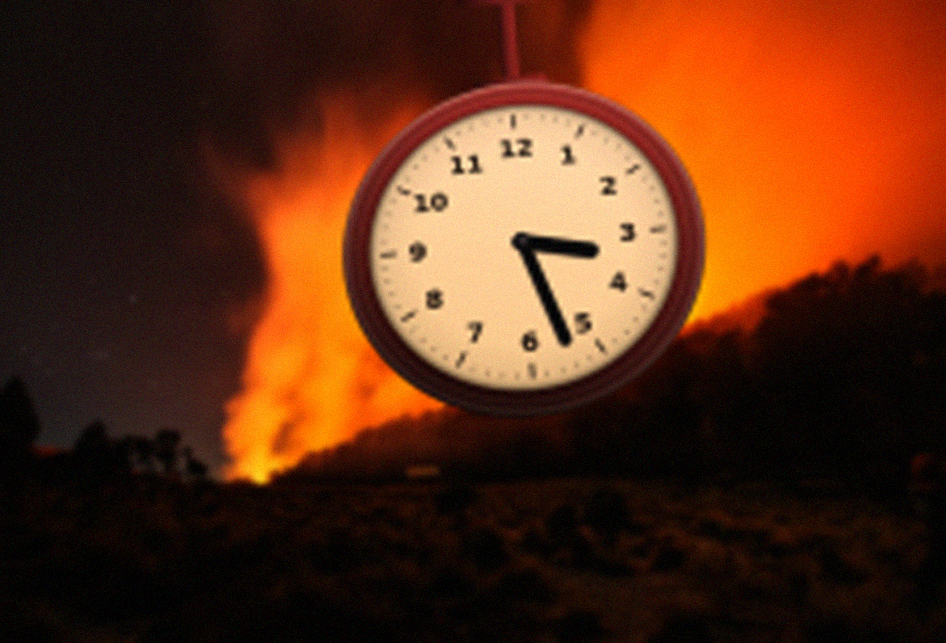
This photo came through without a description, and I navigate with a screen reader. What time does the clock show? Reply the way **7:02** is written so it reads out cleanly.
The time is **3:27**
